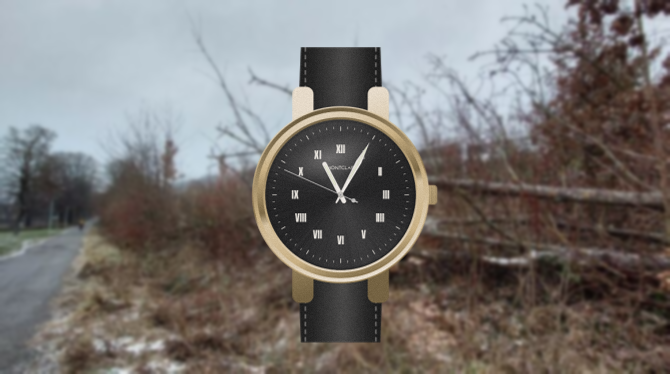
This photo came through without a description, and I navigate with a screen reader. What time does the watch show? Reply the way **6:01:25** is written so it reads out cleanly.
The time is **11:04:49**
